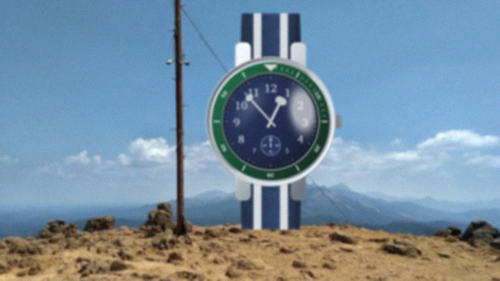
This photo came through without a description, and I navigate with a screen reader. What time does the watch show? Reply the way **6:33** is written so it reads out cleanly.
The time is **12:53**
